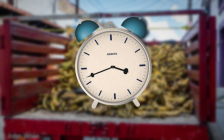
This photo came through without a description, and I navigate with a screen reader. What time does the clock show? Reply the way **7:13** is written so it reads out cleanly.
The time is **3:42**
